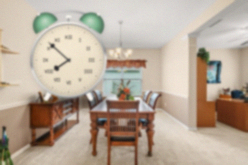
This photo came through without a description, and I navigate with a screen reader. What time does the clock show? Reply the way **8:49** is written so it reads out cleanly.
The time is **7:52**
